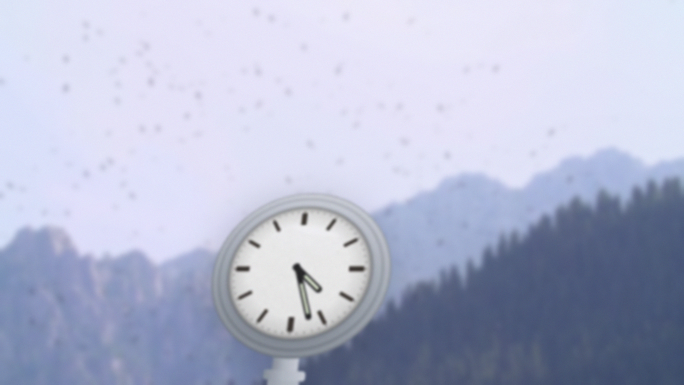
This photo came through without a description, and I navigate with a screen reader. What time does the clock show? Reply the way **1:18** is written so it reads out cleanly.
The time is **4:27**
